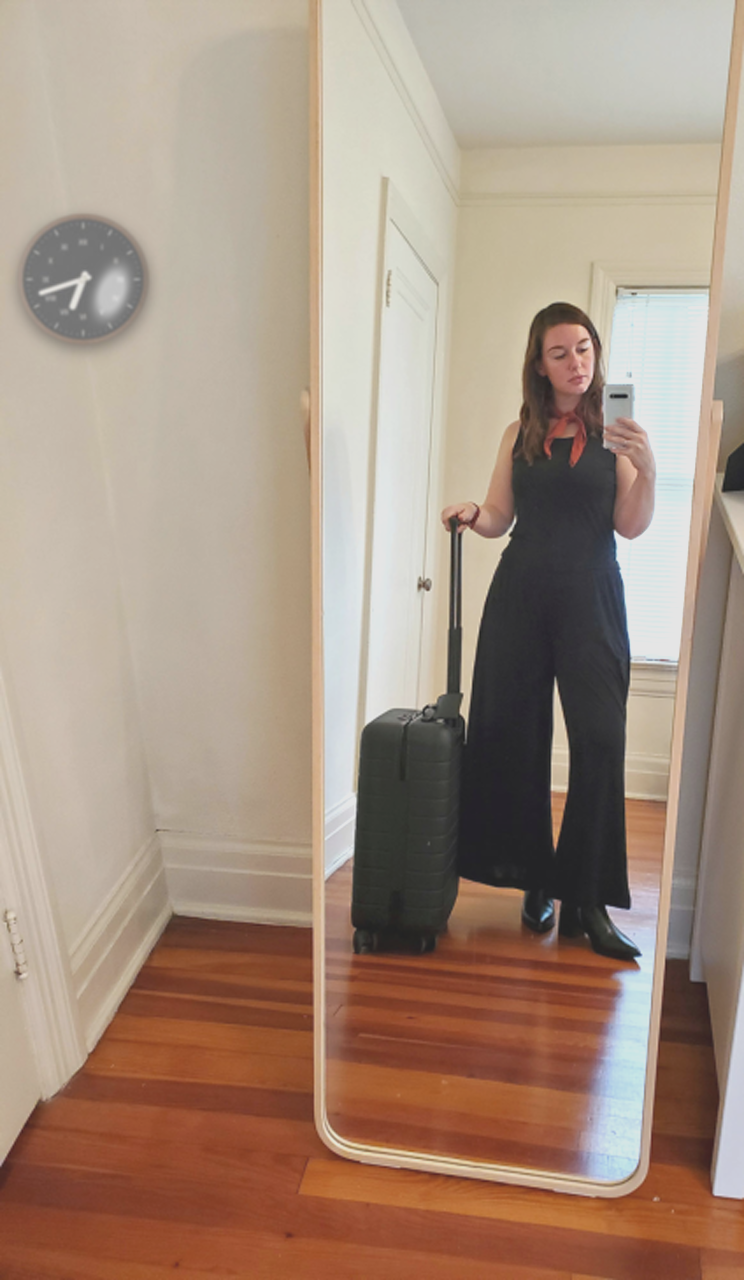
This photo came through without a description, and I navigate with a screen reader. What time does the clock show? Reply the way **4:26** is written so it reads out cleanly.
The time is **6:42**
